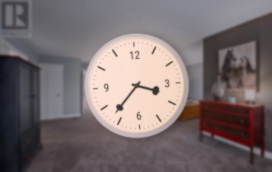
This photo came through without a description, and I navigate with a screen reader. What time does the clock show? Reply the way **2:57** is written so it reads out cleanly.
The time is **3:37**
